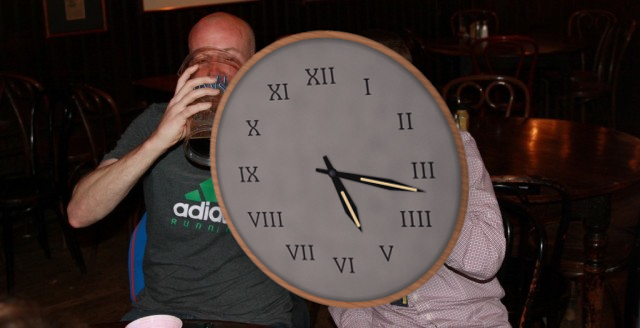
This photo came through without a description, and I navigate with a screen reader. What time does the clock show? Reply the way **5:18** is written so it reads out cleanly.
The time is **5:17**
